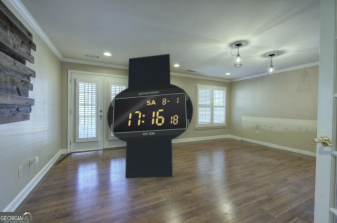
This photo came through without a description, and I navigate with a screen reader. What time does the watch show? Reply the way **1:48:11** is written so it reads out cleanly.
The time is **17:16:18**
